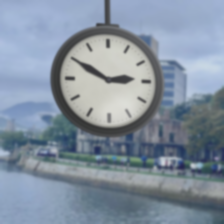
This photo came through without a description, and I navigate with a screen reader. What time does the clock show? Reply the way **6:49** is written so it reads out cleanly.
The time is **2:50**
